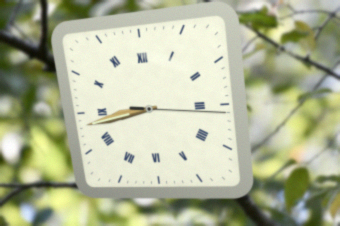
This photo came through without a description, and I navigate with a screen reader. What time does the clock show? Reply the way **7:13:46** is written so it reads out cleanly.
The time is **8:43:16**
